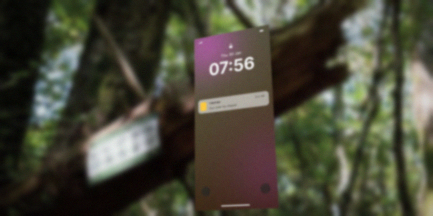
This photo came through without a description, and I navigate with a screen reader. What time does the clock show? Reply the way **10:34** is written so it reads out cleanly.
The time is **7:56**
